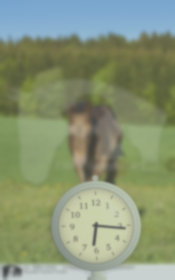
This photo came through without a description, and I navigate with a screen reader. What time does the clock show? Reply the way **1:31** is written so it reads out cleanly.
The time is **6:16**
